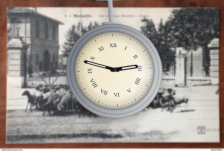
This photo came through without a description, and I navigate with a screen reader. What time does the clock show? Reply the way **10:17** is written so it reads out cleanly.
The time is **2:48**
